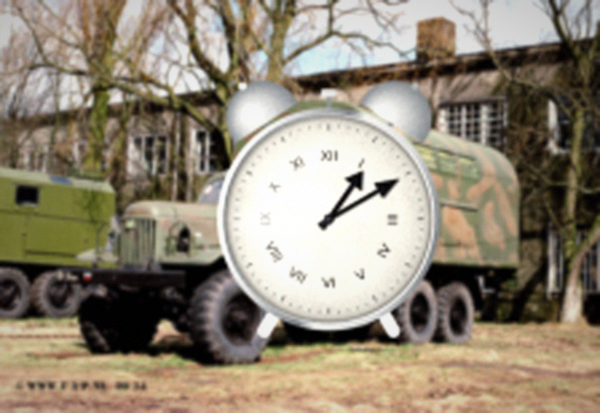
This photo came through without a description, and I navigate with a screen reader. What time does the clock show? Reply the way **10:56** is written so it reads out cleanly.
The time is **1:10**
